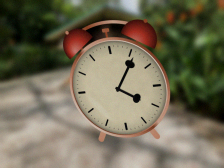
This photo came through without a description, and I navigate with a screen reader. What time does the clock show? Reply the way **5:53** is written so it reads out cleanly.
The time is **4:06**
